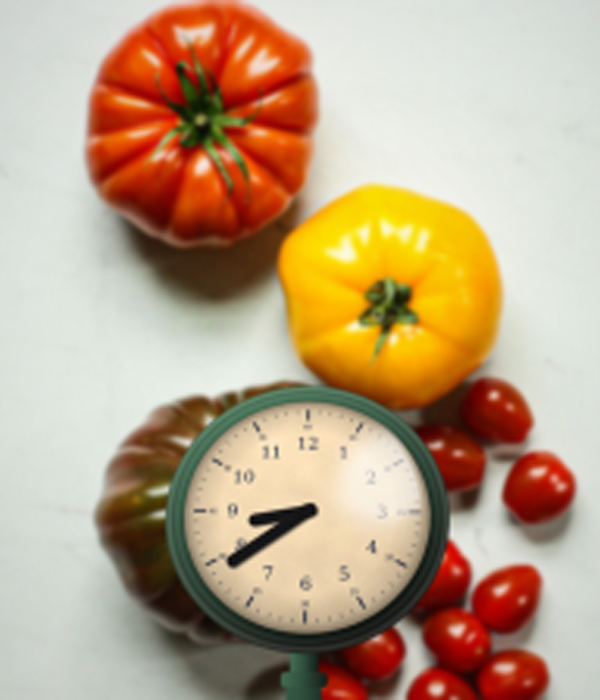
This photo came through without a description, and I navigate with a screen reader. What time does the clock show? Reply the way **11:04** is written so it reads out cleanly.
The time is **8:39**
